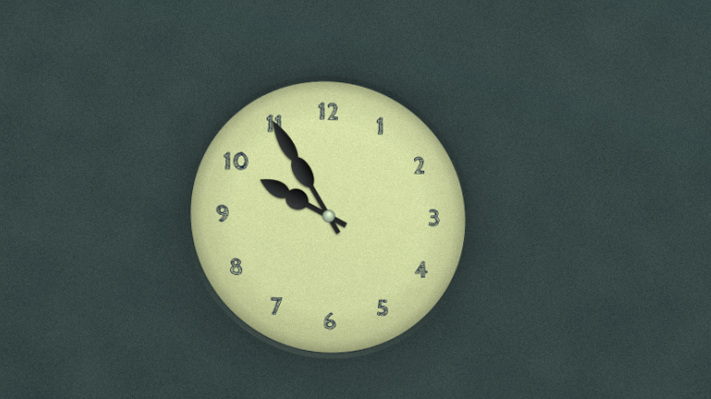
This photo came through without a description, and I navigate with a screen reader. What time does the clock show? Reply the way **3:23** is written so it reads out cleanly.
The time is **9:55**
